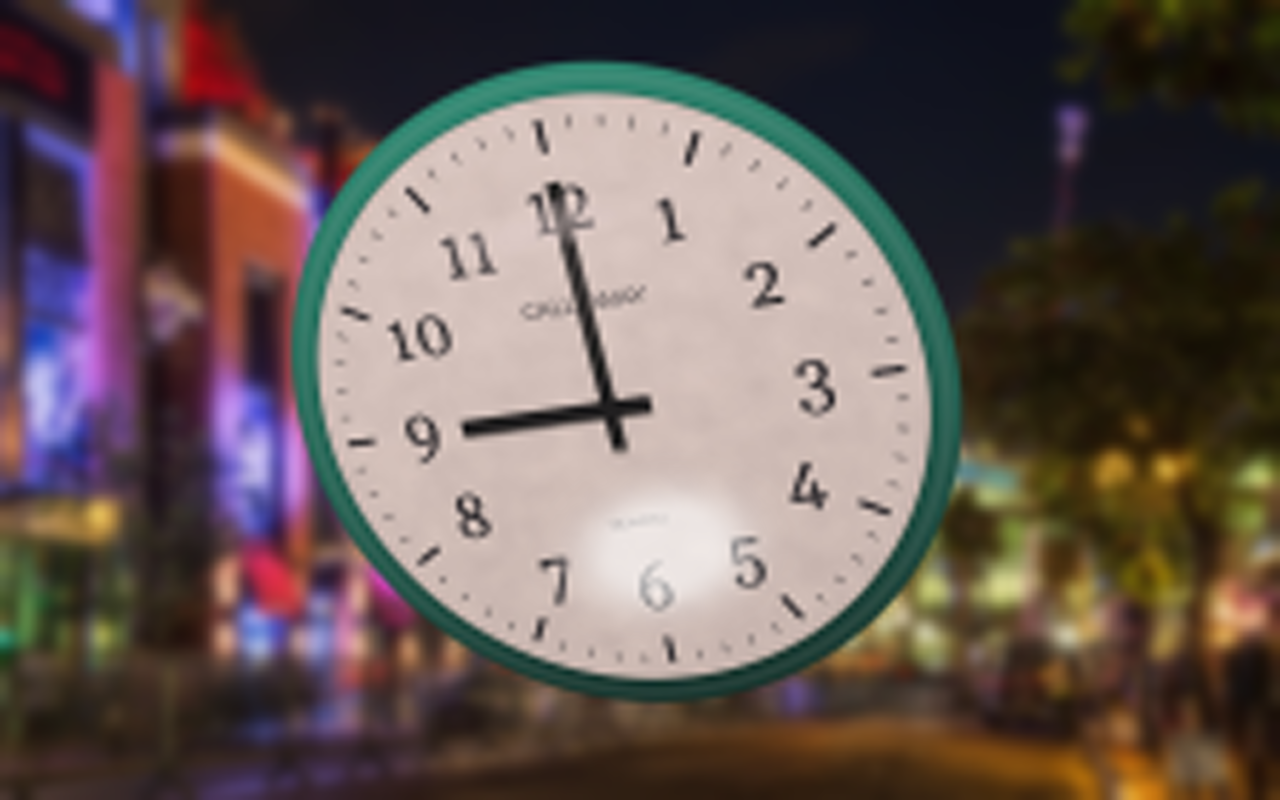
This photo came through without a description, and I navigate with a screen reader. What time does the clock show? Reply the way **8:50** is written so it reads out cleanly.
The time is **9:00**
